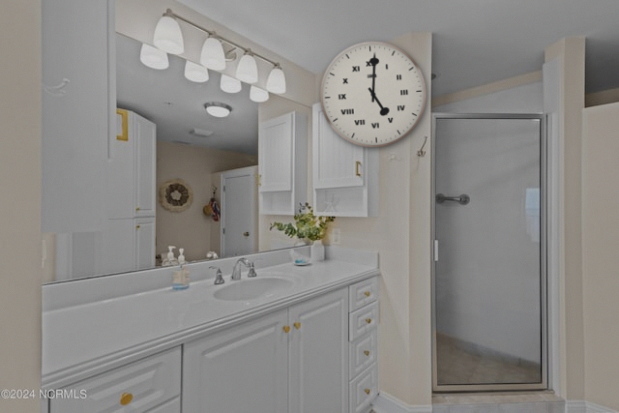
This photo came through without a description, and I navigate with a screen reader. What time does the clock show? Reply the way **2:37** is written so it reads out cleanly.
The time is **5:01**
